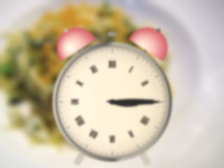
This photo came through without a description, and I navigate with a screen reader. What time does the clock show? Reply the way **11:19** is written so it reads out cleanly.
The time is **3:15**
